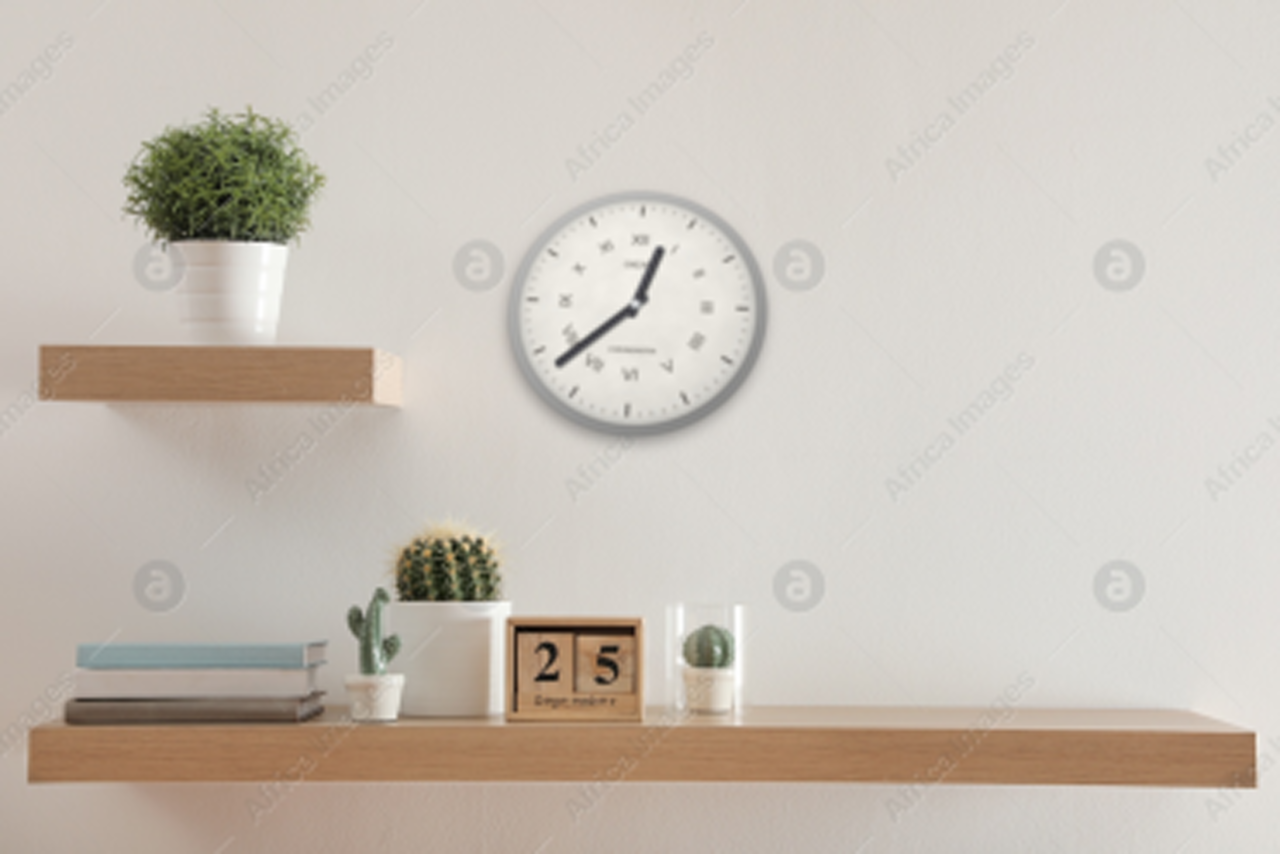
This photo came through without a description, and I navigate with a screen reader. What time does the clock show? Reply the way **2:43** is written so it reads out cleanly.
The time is **12:38**
